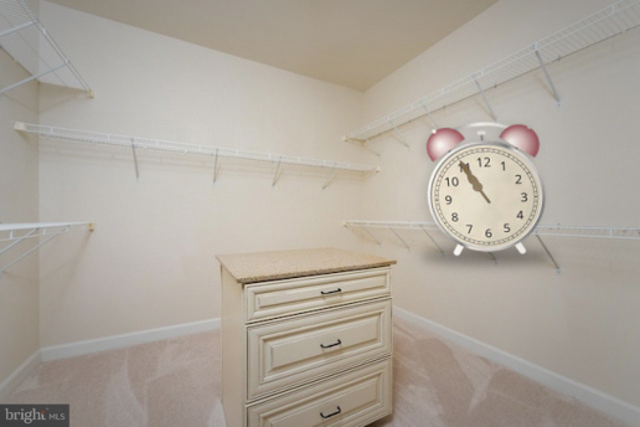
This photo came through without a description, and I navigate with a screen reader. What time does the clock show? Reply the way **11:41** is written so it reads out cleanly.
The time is **10:55**
